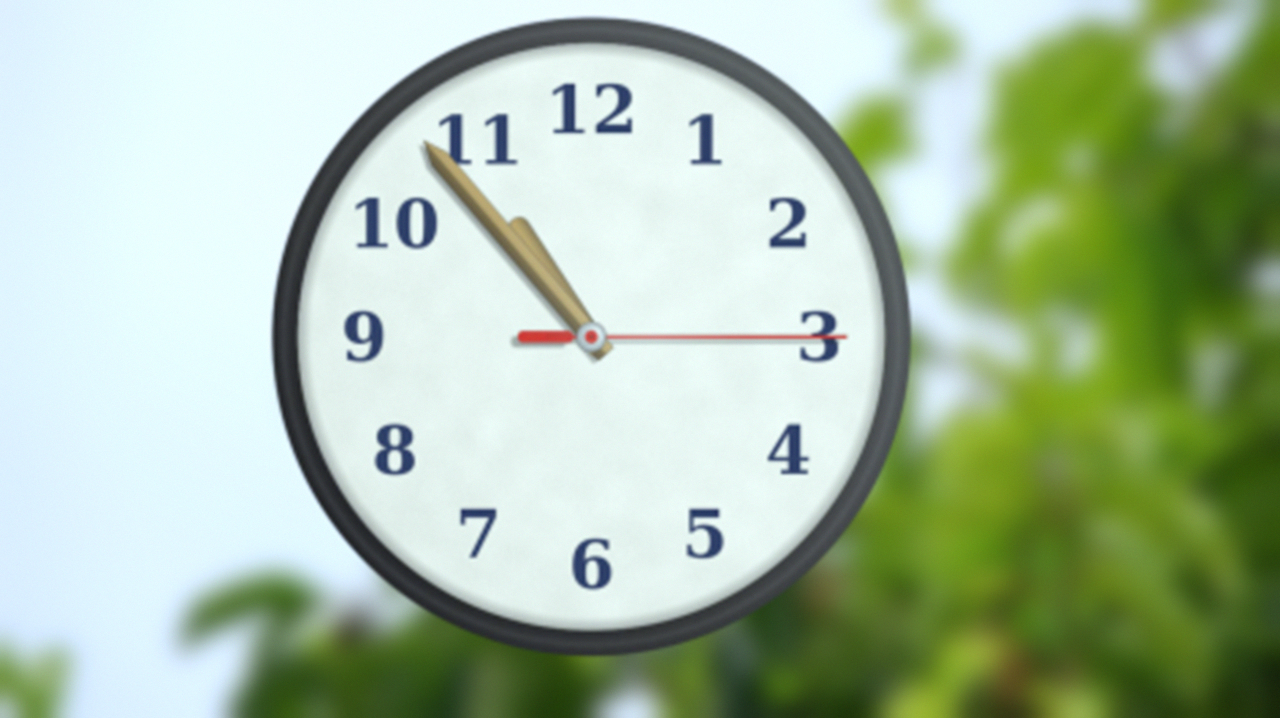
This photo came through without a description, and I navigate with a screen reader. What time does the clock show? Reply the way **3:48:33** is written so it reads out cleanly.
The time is **10:53:15**
